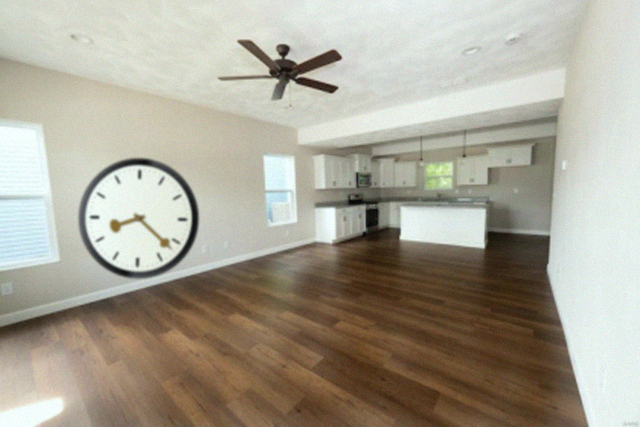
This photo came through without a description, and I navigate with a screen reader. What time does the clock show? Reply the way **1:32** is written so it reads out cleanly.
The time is **8:22**
